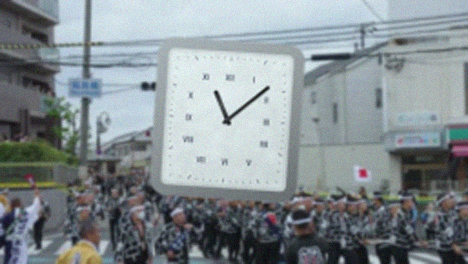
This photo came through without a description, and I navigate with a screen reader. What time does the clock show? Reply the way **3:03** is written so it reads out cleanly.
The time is **11:08**
